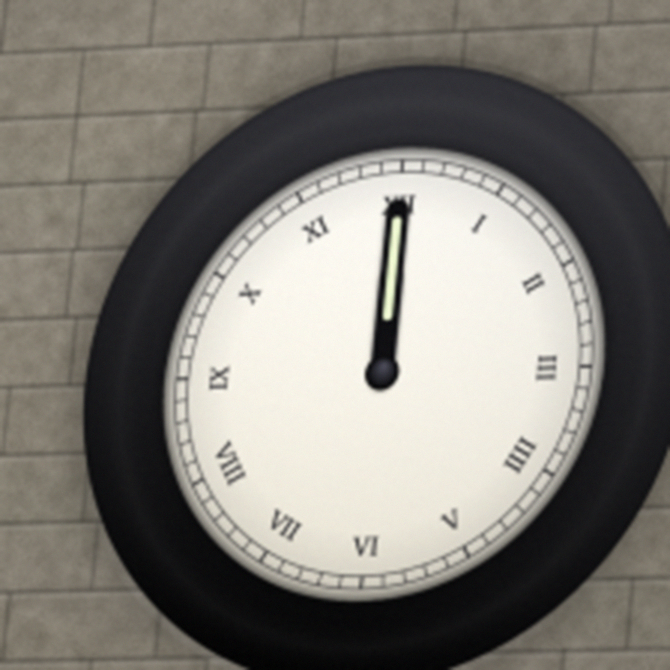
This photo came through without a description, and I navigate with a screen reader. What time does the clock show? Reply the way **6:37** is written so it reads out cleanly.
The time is **12:00**
